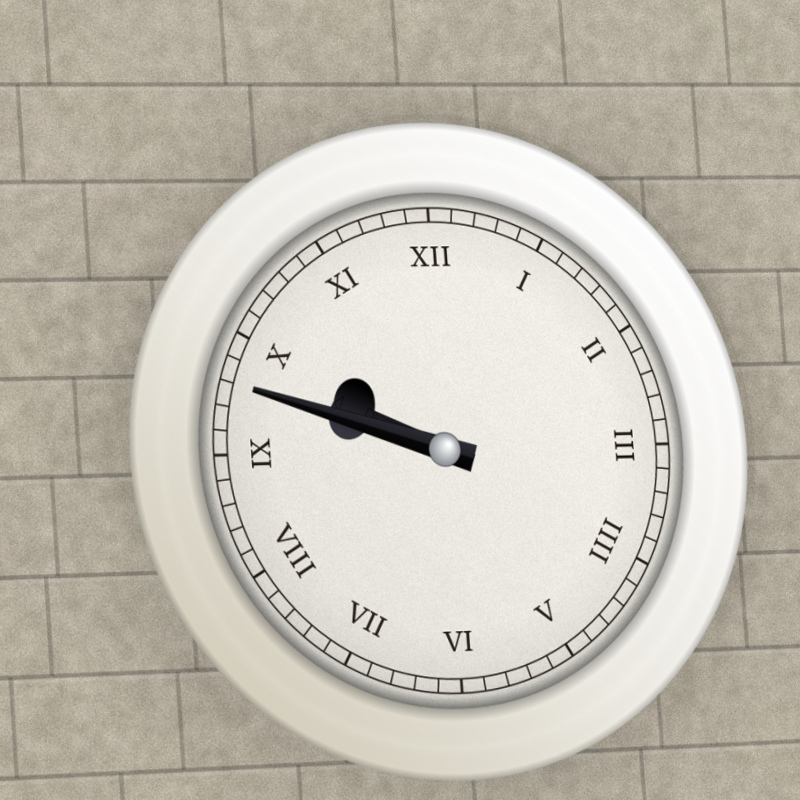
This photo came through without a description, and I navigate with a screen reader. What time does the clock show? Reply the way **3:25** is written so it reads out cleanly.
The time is **9:48**
